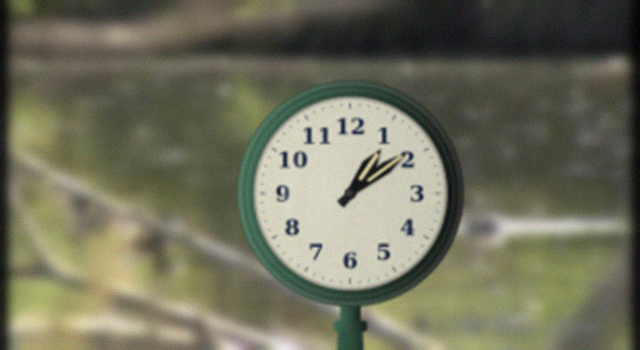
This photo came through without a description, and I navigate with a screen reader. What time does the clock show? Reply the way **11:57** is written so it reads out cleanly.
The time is **1:09**
